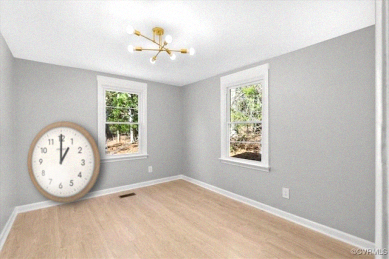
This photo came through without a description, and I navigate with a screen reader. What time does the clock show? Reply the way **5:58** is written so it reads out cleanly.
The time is **1:00**
